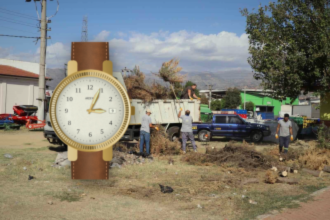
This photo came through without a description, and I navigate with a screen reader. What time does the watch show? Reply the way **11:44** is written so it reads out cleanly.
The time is **3:04**
